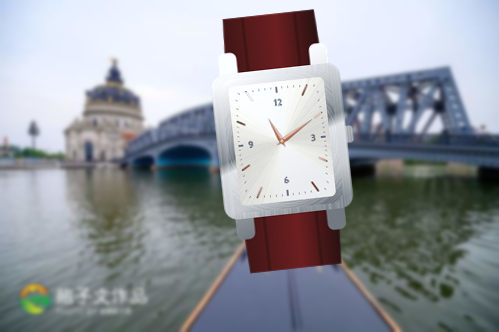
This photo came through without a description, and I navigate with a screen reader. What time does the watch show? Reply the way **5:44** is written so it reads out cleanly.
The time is **11:10**
